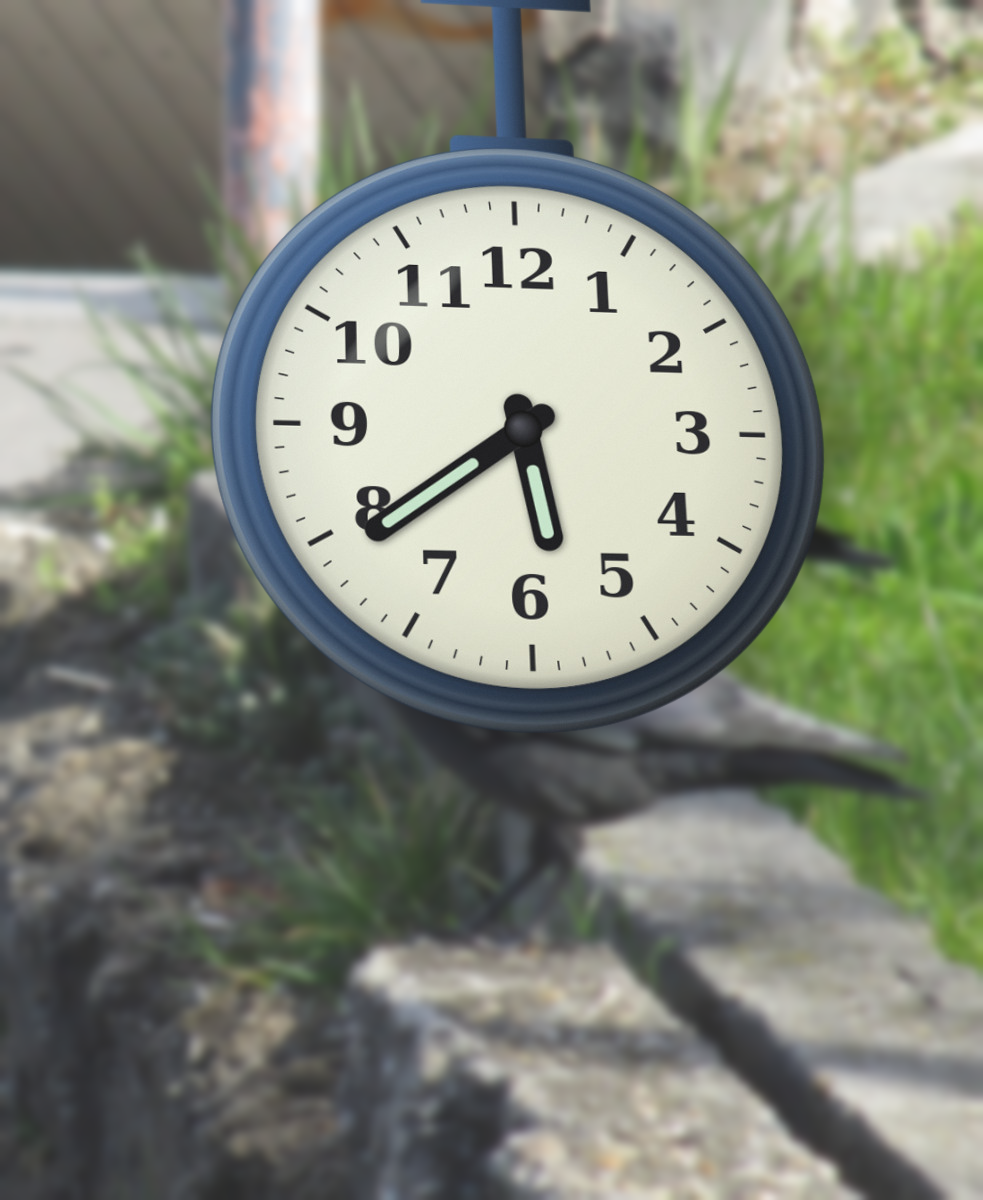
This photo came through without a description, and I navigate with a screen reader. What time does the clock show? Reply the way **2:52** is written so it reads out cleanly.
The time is **5:39**
